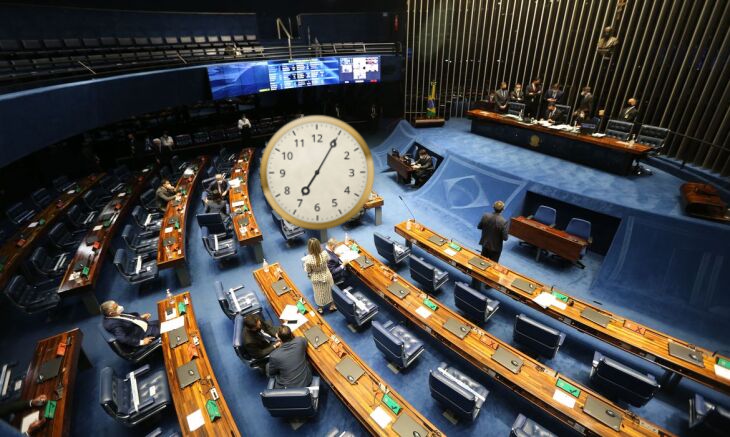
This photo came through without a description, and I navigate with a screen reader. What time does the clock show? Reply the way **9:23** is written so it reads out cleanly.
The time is **7:05**
